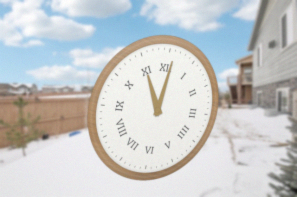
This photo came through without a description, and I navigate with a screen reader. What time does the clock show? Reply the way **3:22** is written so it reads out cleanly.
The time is **11:01**
